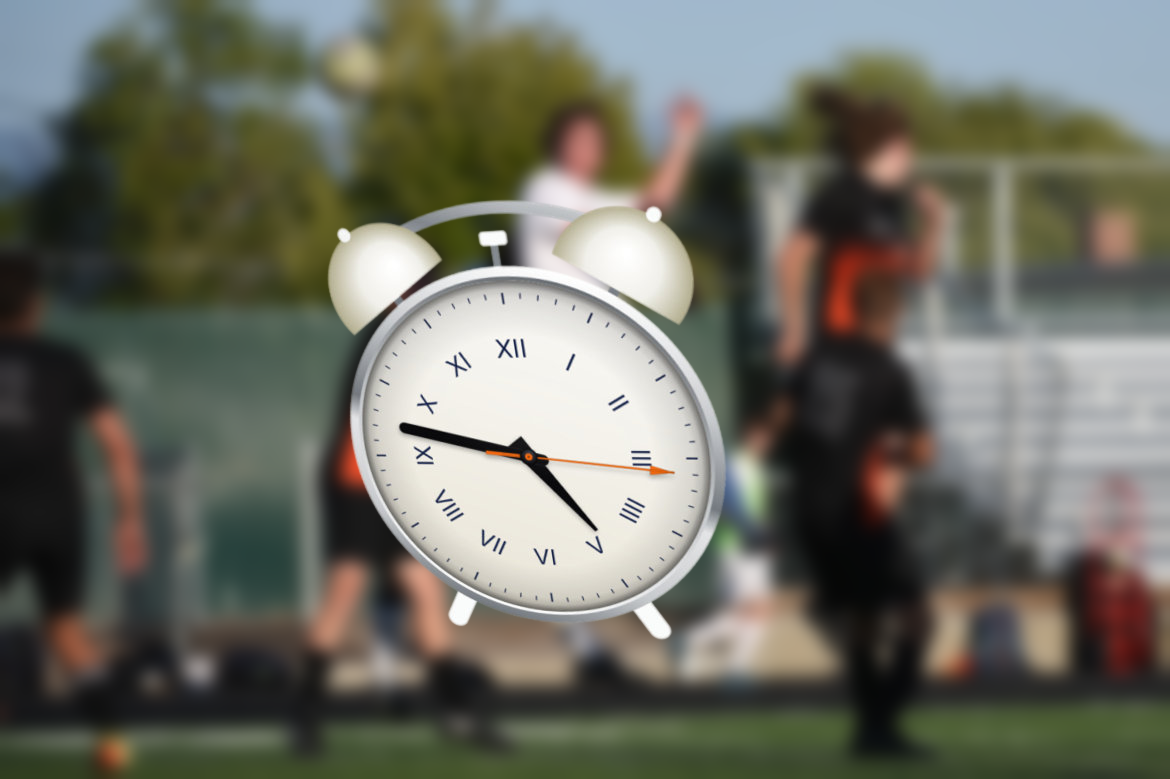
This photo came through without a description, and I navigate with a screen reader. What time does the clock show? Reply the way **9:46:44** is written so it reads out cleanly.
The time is **4:47:16**
